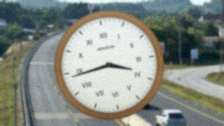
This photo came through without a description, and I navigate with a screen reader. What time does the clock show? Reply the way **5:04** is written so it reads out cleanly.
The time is **3:44**
